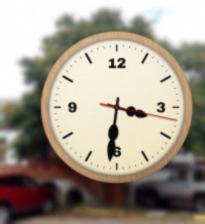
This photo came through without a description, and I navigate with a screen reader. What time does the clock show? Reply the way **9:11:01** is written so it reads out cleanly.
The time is **3:31:17**
